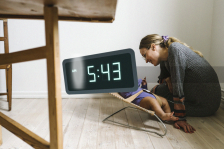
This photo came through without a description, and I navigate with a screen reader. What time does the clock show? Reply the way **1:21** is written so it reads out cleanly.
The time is **5:43**
